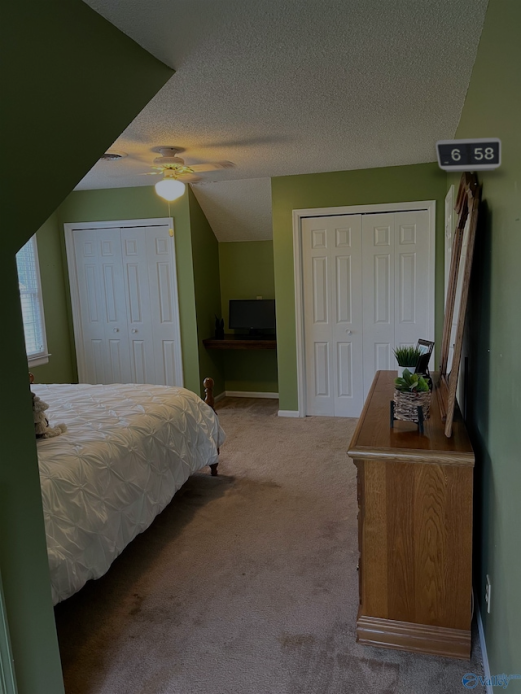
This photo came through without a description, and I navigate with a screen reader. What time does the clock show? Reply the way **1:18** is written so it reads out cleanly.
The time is **6:58**
